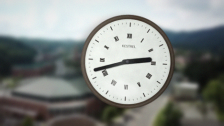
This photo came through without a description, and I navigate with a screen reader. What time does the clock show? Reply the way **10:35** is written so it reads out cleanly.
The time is **2:42**
